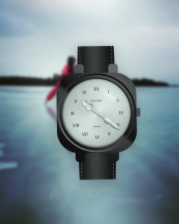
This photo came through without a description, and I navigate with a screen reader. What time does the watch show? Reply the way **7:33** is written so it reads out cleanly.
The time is **10:21**
